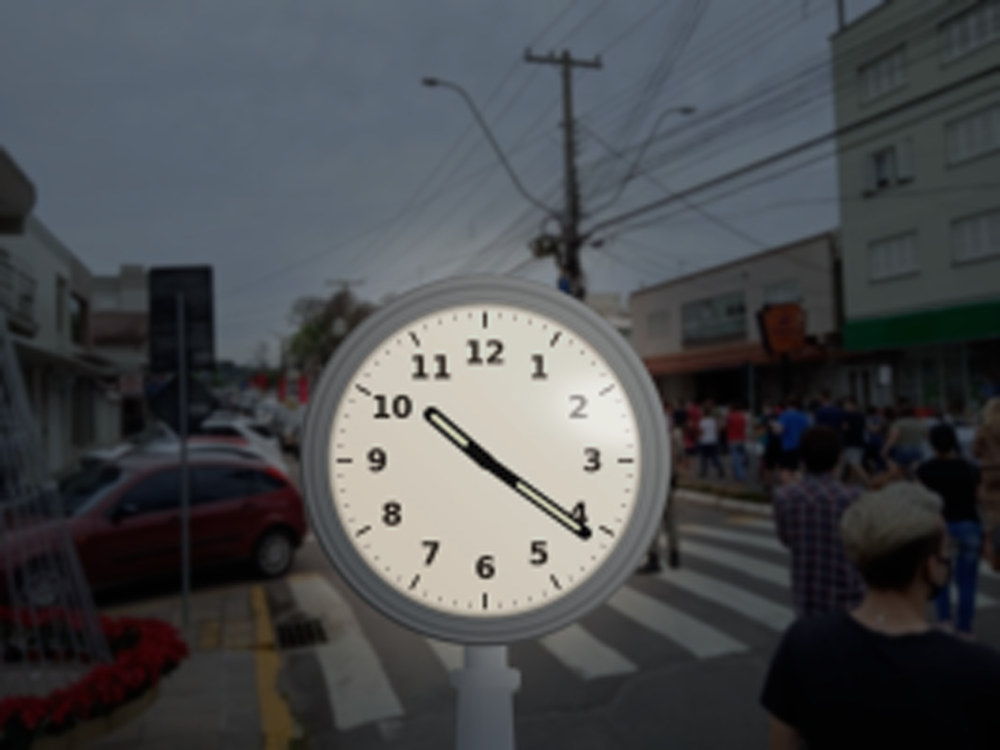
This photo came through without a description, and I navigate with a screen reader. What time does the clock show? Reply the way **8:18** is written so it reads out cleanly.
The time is **10:21**
